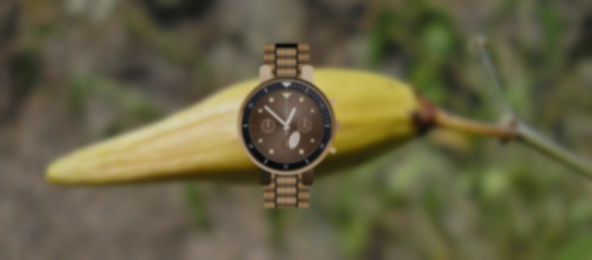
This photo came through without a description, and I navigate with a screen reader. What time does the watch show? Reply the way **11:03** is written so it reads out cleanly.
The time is **12:52**
